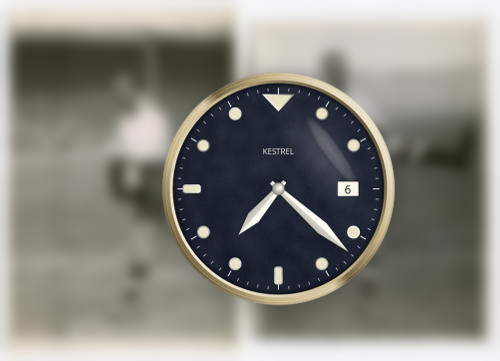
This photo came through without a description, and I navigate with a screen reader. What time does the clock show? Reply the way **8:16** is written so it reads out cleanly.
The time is **7:22**
